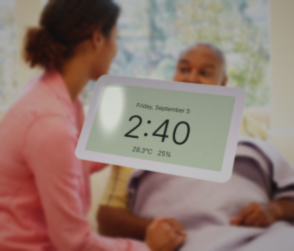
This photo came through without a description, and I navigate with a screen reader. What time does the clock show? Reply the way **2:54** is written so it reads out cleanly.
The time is **2:40**
